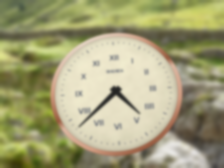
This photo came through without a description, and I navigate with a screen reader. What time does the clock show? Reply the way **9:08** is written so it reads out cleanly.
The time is **4:38**
